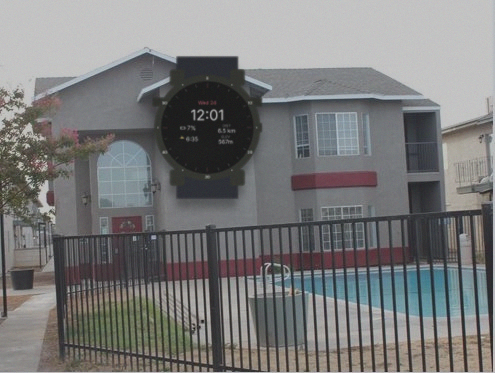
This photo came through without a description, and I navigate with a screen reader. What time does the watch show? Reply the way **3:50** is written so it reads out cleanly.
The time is **12:01**
